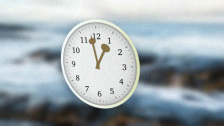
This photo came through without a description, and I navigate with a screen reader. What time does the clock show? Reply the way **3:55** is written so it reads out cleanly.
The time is **12:58**
